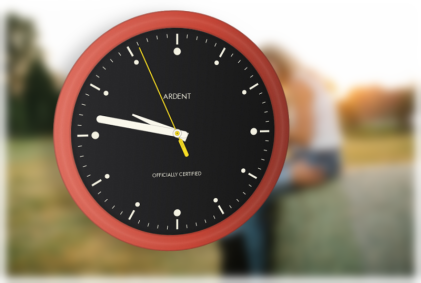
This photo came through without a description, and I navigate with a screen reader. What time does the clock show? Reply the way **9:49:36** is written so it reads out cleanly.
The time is **9:46:56**
